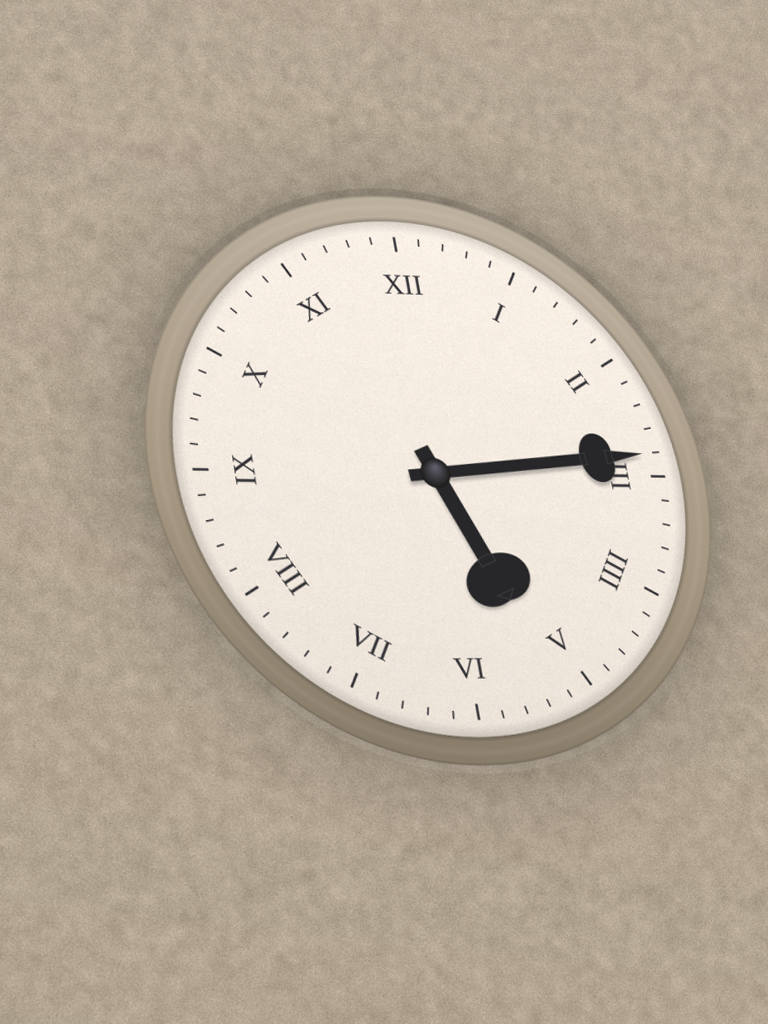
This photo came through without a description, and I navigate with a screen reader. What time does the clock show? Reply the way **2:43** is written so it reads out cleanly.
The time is **5:14**
